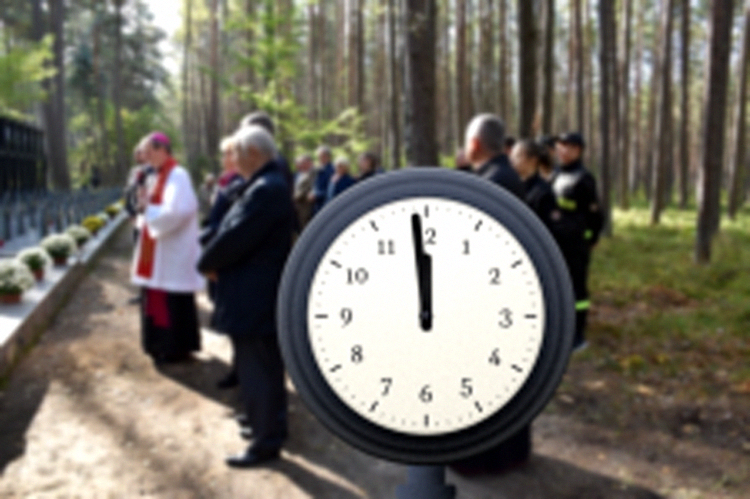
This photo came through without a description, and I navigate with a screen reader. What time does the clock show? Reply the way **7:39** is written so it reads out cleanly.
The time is **11:59**
